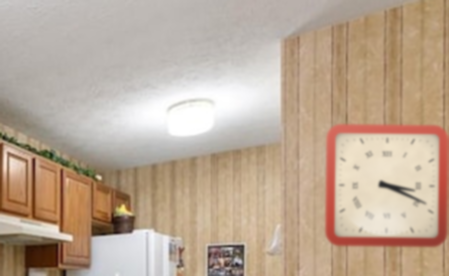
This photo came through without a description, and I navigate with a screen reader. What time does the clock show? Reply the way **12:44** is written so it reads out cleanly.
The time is **3:19**
